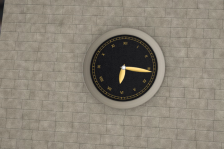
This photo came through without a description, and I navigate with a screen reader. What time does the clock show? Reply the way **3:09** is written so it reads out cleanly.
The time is **6:16**
